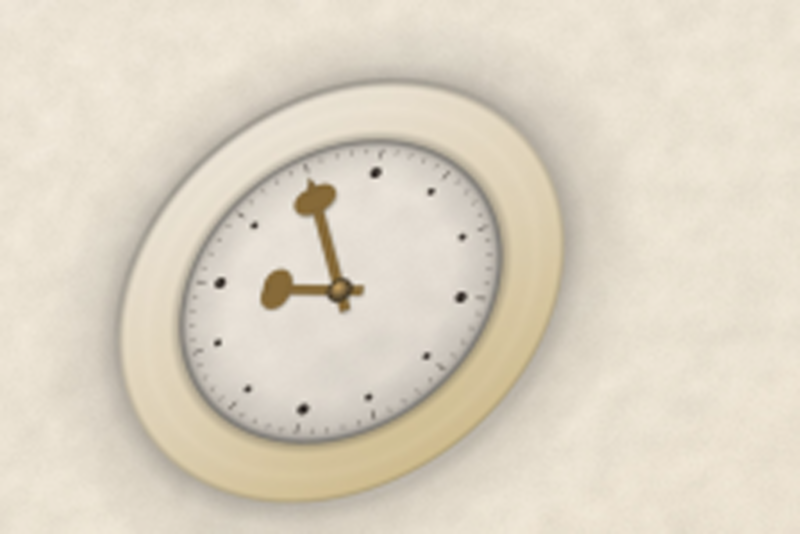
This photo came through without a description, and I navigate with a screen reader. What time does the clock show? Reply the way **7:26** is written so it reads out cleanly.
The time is **8:55**
